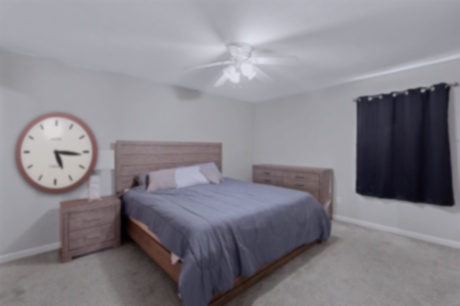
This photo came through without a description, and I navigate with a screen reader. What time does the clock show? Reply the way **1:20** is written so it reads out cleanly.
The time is **5:16**
